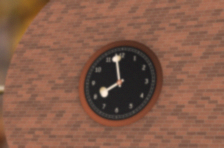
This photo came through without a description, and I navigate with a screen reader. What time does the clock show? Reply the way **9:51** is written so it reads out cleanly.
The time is **7:58**
